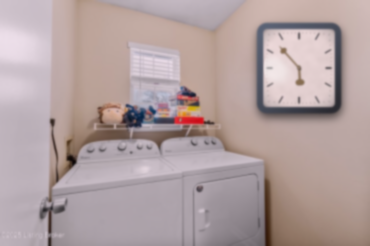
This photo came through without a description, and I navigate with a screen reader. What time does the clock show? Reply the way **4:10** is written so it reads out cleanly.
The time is **5:53**
